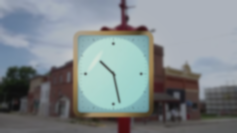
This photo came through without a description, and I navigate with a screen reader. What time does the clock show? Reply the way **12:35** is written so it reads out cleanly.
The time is **10:28**
